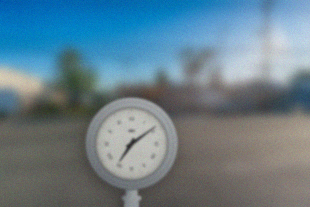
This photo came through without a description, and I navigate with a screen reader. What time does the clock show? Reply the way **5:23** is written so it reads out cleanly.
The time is **7:09**
